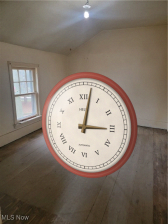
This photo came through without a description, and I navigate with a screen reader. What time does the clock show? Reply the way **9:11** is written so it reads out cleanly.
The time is **3:02**
